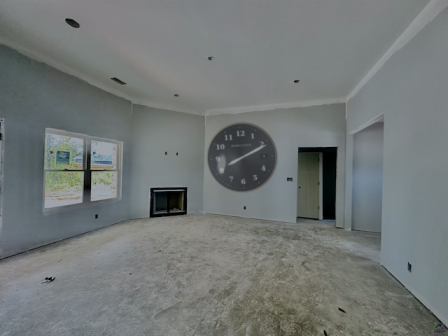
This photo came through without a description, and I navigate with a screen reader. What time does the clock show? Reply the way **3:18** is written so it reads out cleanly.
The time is **8:11**
